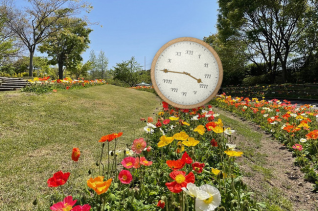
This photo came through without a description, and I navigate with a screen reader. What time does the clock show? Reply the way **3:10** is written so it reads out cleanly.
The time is **3:45**
